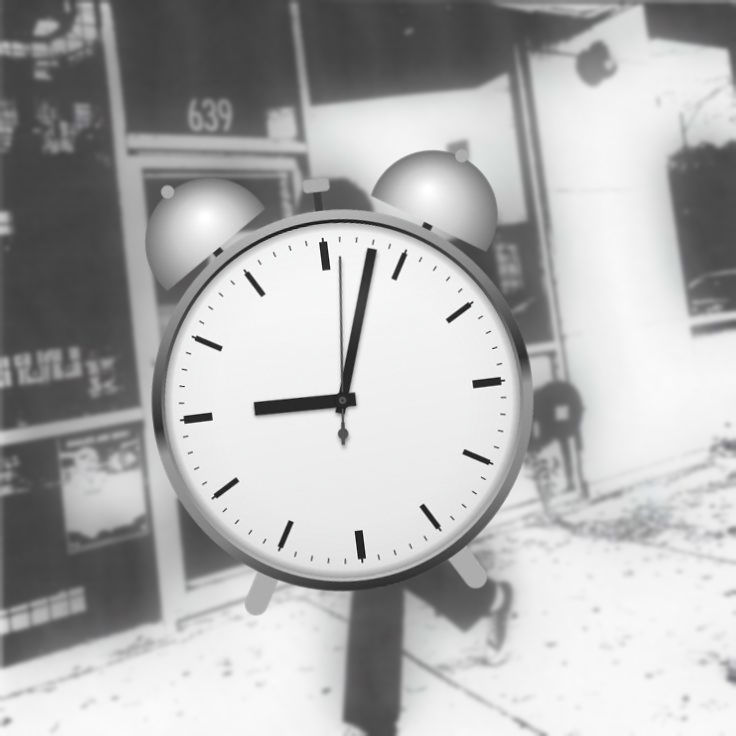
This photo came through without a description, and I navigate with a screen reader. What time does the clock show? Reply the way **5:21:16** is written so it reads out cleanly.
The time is **9:03:01**
